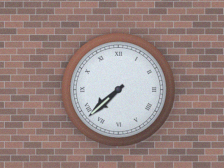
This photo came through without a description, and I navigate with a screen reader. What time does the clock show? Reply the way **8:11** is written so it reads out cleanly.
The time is **7:38**
